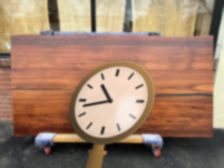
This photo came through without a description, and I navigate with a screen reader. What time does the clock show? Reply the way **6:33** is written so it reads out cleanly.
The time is **10:43**
